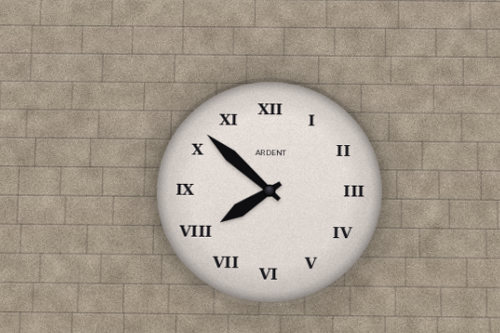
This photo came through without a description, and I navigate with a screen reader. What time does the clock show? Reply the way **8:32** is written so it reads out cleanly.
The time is **7:52**
